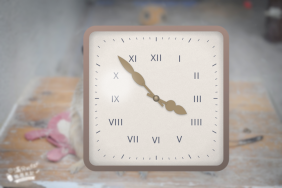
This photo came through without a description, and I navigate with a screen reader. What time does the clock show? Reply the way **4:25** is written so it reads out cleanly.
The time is **3:53**
